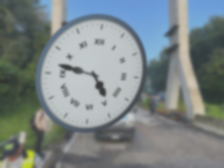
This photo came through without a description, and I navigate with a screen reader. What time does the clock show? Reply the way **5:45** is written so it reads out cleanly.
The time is **4:47**
